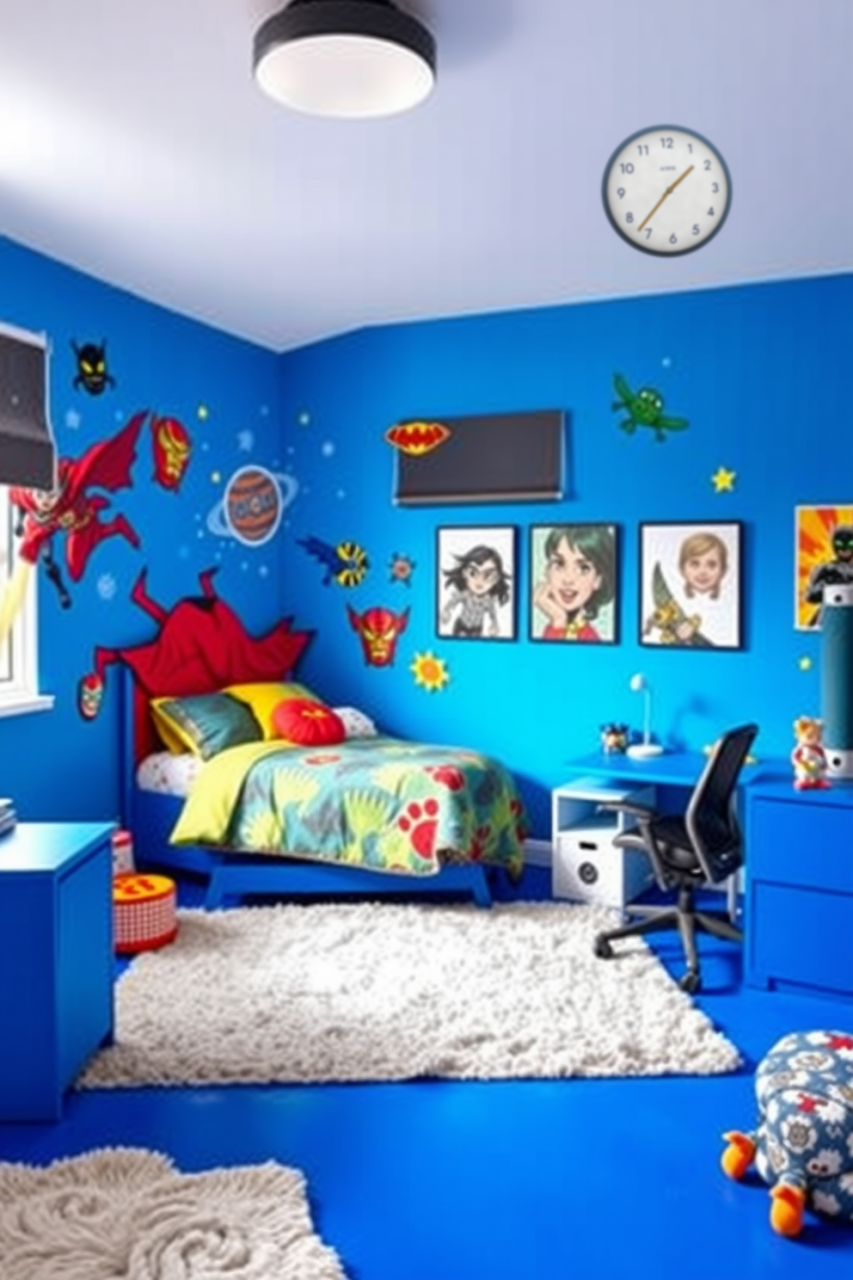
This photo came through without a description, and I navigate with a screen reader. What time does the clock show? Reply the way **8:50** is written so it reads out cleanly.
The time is **1:37**
